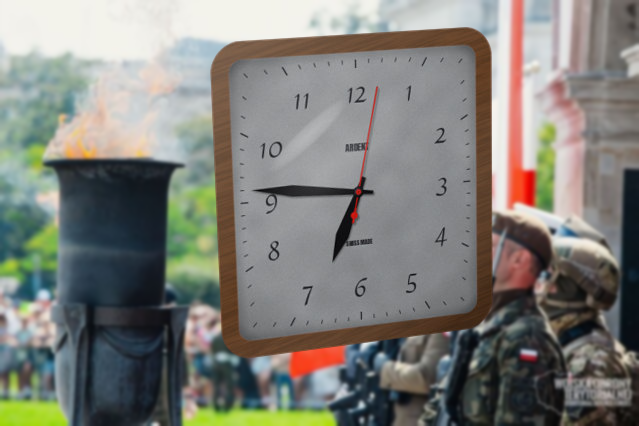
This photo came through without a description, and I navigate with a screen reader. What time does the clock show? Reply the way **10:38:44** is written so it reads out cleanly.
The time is **6:46:02**
